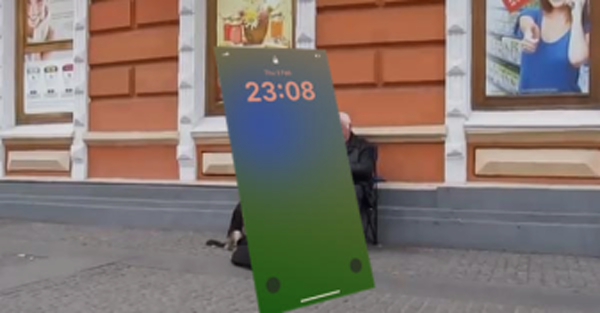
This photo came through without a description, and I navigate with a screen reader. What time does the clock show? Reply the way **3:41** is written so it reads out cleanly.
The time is **23:08**
